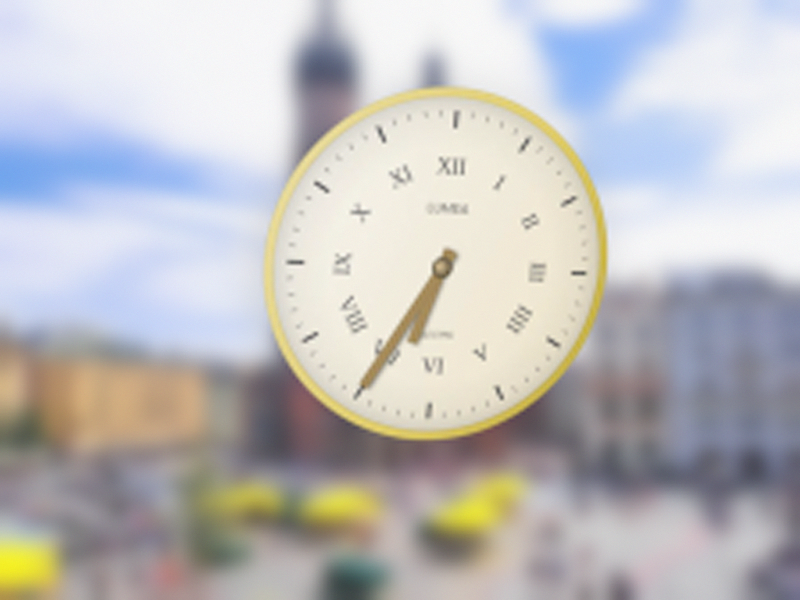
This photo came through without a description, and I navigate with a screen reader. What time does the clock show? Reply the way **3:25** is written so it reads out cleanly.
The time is **6:35**
